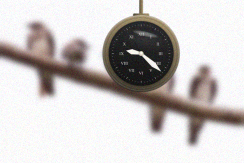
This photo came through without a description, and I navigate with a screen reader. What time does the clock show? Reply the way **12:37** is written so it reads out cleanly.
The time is **9:22**
